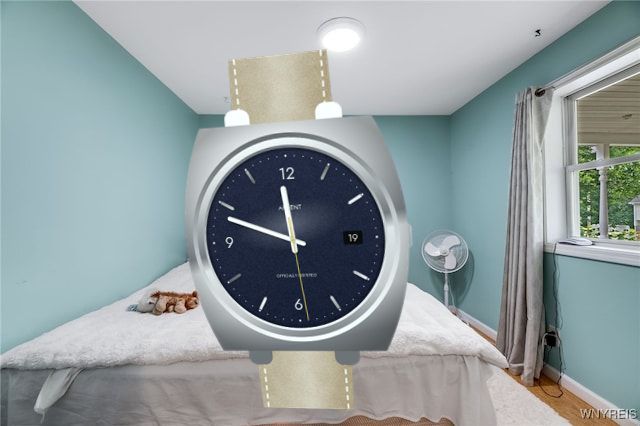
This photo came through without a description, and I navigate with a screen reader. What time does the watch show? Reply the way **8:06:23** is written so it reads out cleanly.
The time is **11:48:29**
